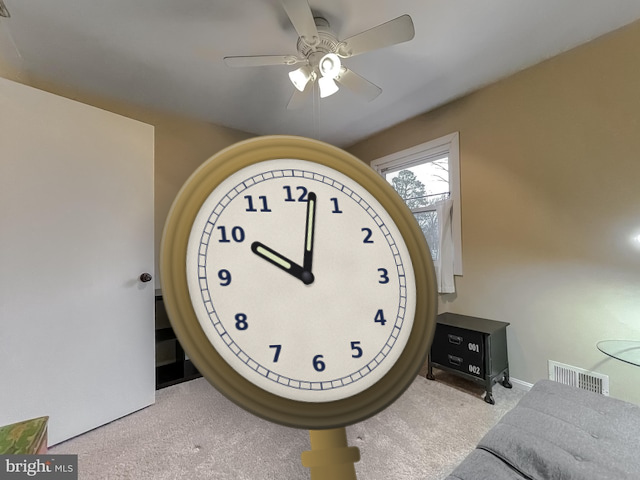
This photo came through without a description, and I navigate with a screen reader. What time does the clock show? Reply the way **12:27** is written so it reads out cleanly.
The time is **10:02**
